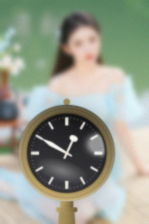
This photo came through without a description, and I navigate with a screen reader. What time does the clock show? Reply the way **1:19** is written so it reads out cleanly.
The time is **12:50**
